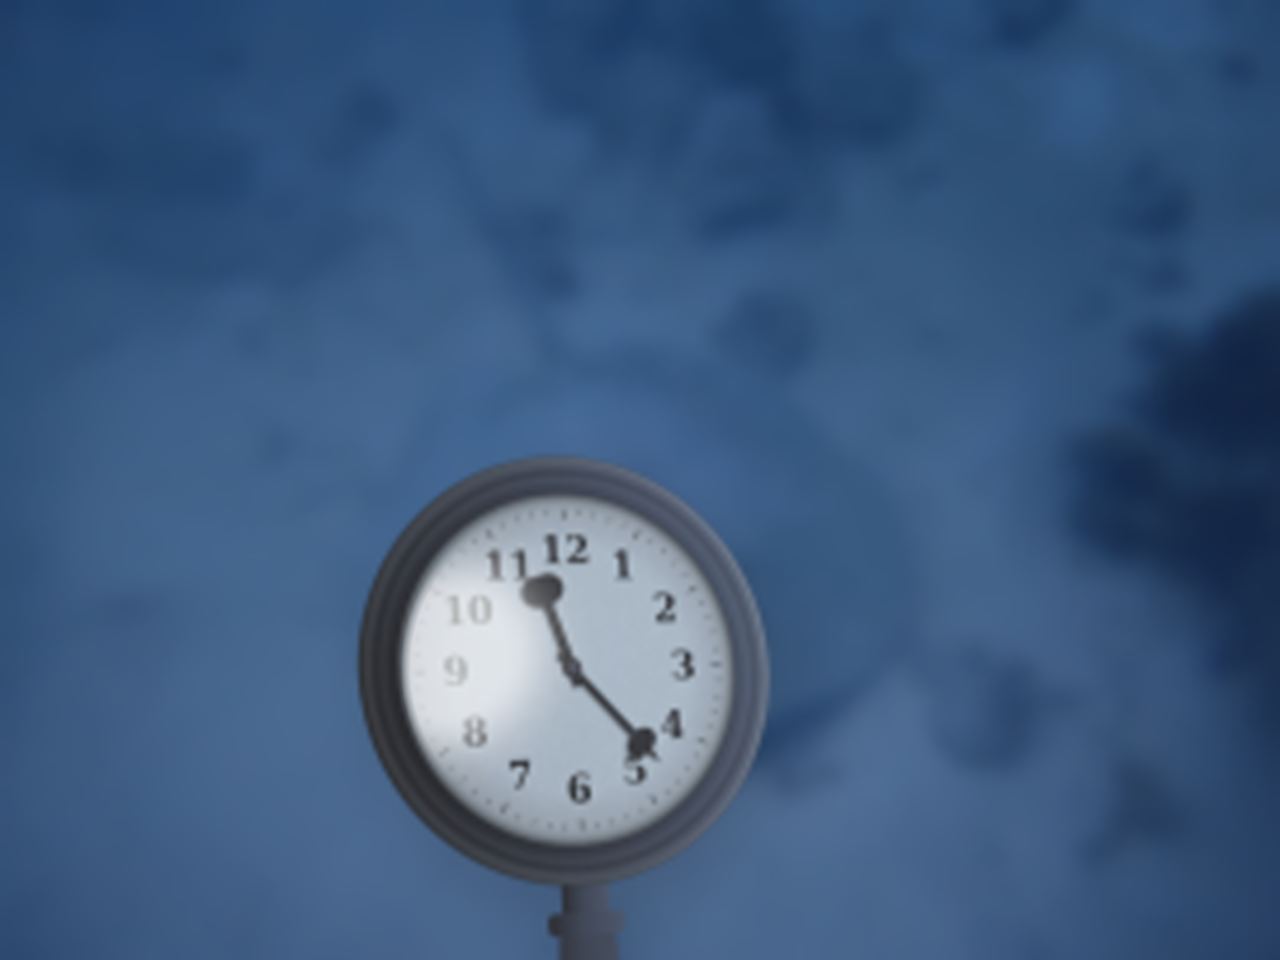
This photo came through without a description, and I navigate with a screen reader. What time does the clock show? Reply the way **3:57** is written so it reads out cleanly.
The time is **11:23**
